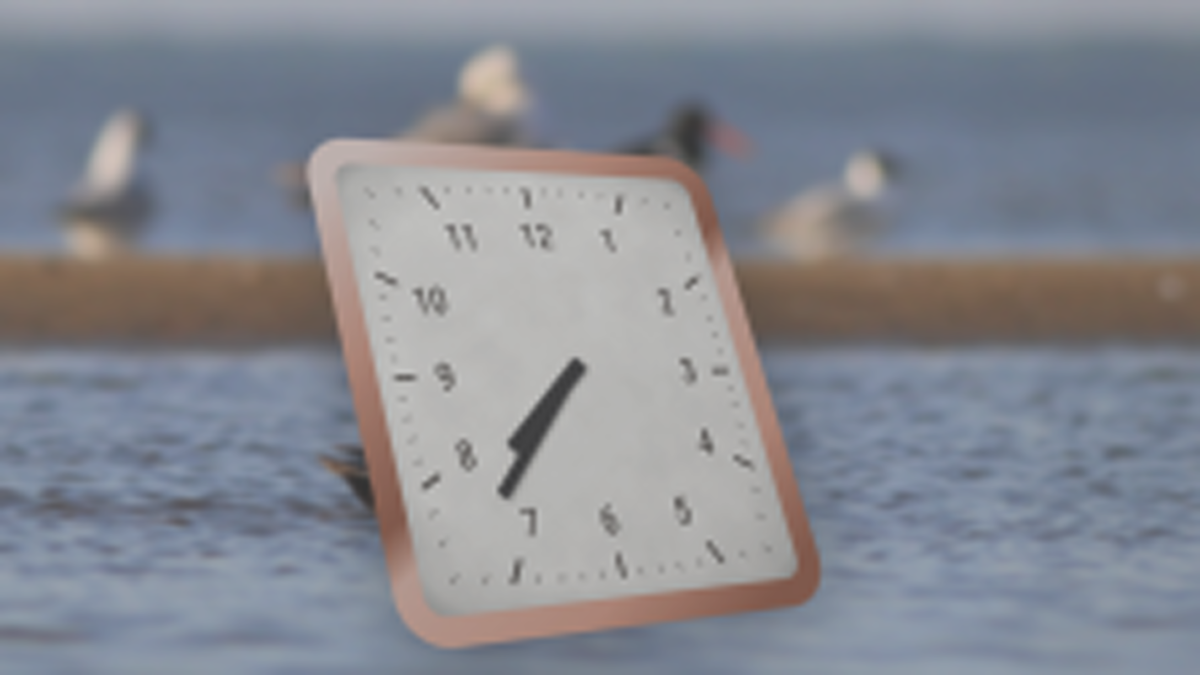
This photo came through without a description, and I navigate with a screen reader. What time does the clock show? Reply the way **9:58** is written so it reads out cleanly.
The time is **7:37**
